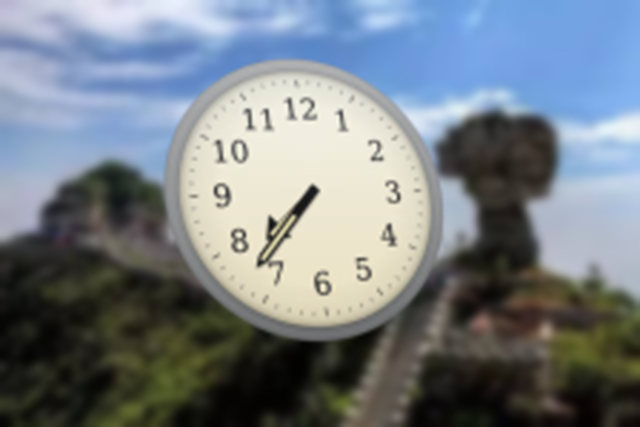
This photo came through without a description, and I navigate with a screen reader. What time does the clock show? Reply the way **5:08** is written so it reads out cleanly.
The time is **7:37**
